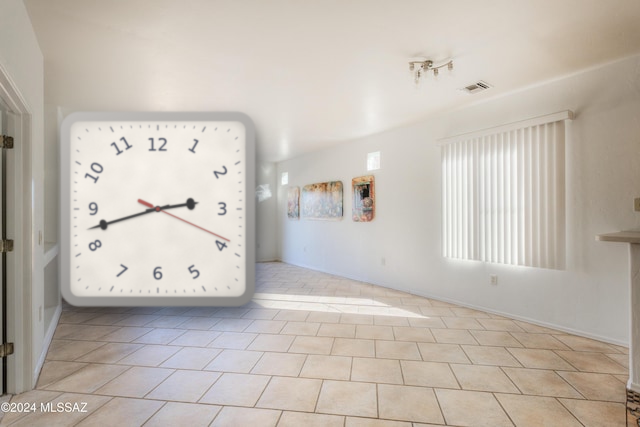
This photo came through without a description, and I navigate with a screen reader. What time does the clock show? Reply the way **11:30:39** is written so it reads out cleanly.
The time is **2:42:19**
